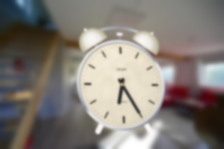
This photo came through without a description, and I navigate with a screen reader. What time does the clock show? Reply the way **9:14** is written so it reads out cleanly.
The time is **6:25**
